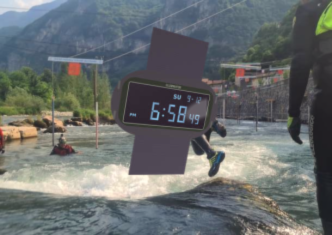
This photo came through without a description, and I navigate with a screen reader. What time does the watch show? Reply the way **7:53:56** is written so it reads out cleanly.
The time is **6:58:49**
